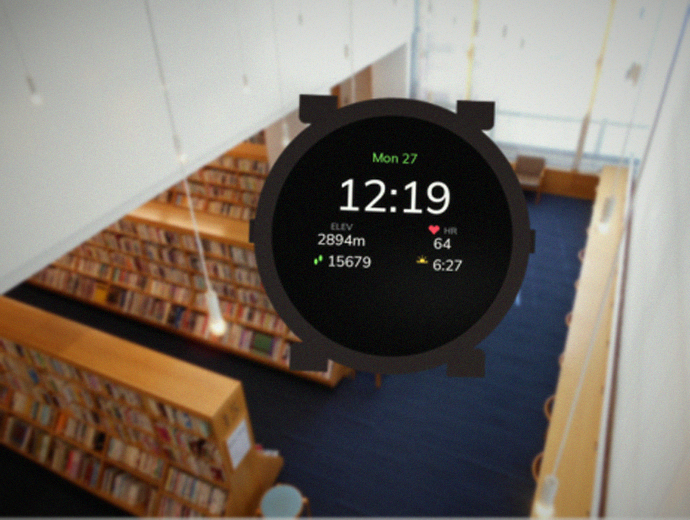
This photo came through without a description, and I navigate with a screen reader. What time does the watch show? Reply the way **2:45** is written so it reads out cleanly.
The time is **12:19**
